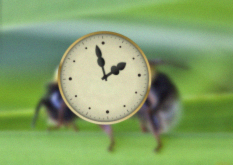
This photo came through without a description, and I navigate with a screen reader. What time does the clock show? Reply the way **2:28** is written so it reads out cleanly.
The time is **1:58**
